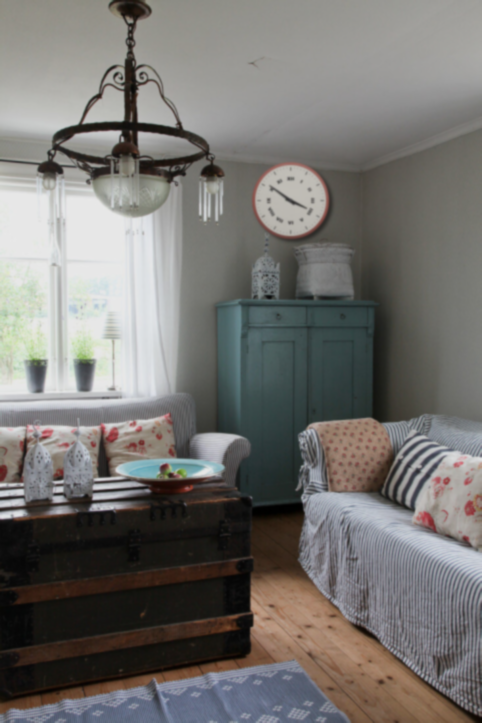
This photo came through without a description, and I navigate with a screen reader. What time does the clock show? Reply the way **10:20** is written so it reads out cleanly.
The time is **3:51**
